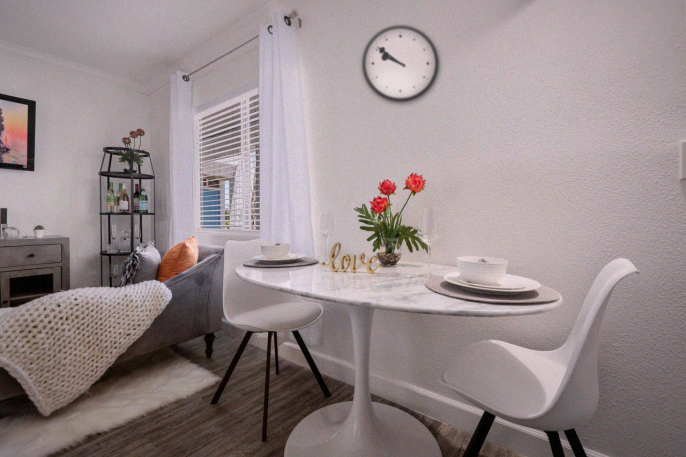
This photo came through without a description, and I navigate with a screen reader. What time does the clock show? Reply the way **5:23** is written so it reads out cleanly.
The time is **9:51**
